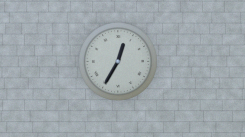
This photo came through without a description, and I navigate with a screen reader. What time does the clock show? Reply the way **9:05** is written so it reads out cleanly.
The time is **12:35**
